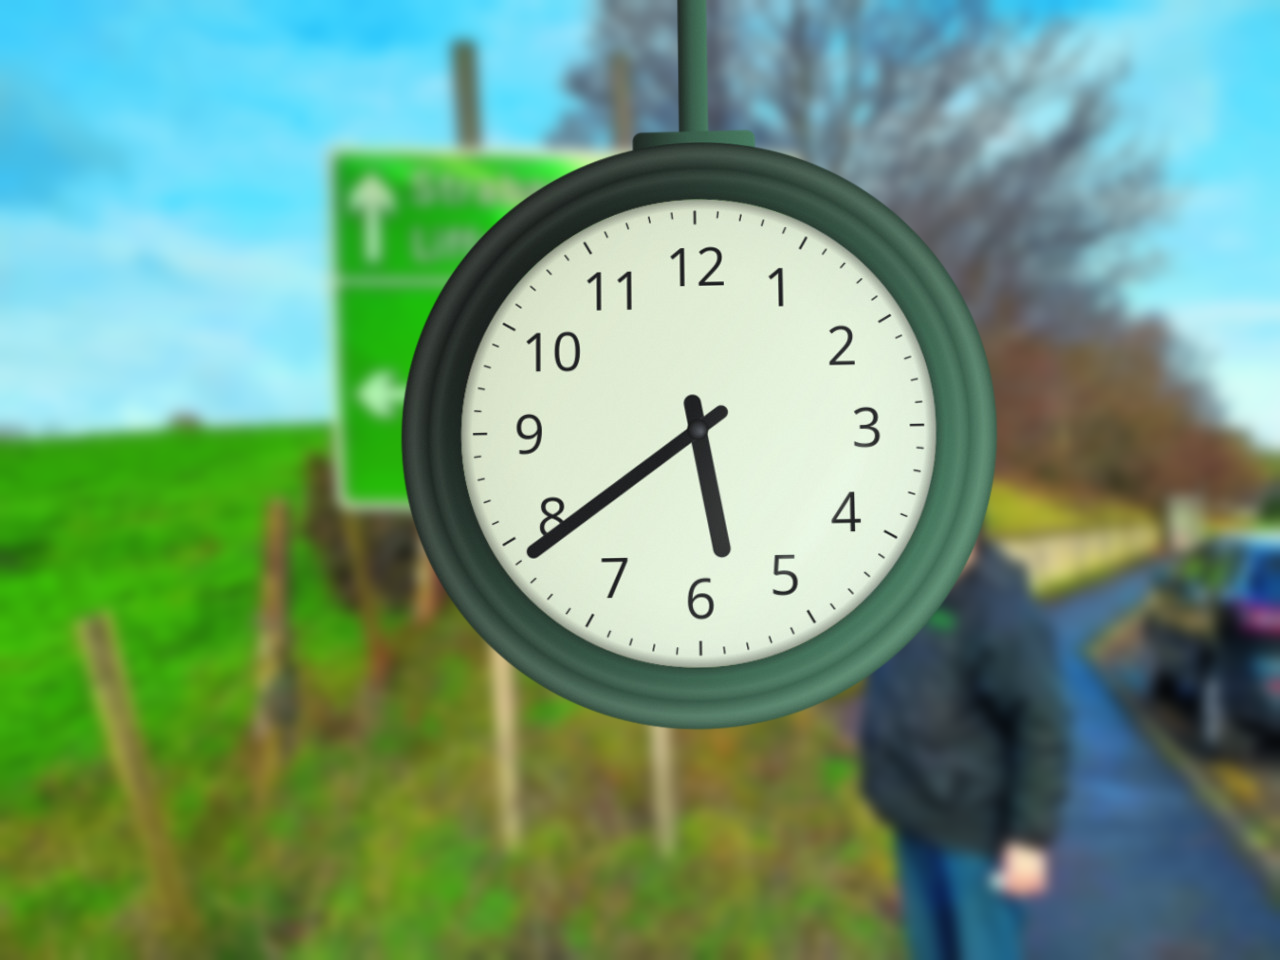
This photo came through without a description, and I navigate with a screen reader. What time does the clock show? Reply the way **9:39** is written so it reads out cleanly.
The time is **5:39**
